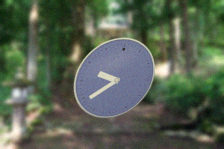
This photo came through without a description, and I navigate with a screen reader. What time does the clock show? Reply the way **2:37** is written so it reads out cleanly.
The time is **9:39**
